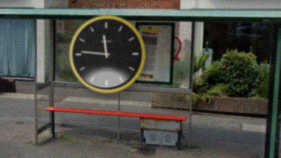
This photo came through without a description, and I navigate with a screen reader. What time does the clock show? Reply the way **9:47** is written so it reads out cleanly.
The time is **11:46**
